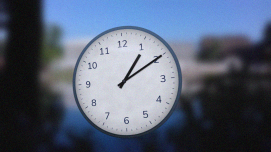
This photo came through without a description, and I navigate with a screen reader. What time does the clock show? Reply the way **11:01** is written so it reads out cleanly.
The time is **1:10**
